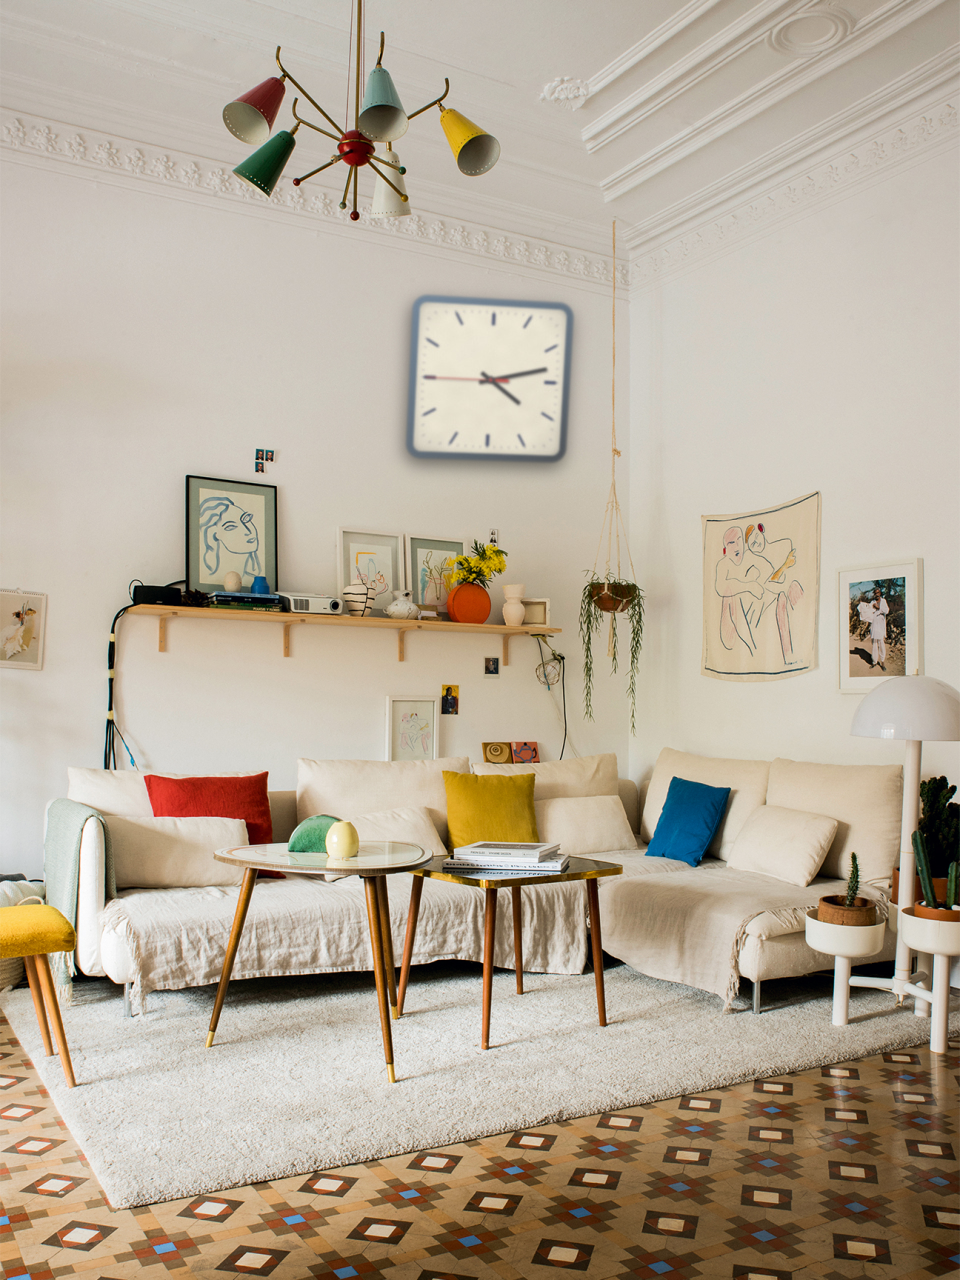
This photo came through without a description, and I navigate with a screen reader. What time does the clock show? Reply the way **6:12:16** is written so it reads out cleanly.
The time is **4:12:45**
